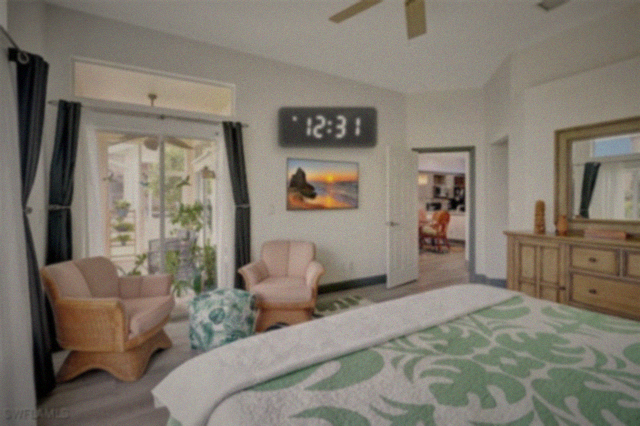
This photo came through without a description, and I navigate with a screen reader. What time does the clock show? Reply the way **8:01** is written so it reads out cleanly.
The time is **12:31**
